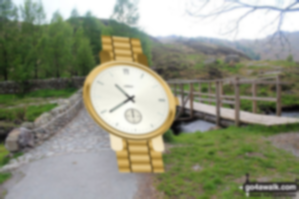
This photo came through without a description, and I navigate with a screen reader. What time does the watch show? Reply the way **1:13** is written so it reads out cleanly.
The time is **10:39**
